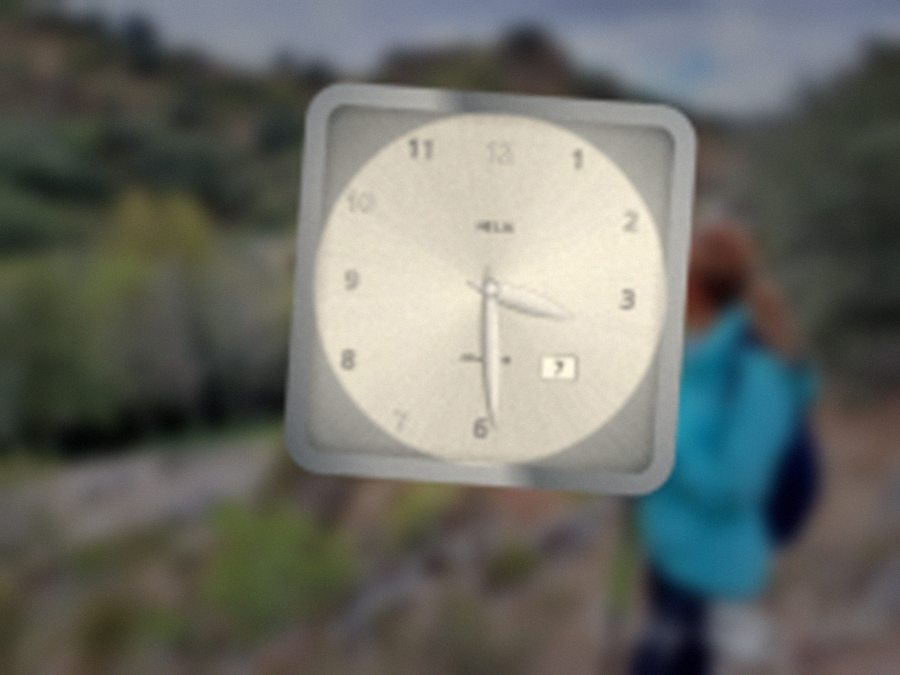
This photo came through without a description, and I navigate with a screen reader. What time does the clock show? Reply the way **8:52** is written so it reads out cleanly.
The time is **3:29**
